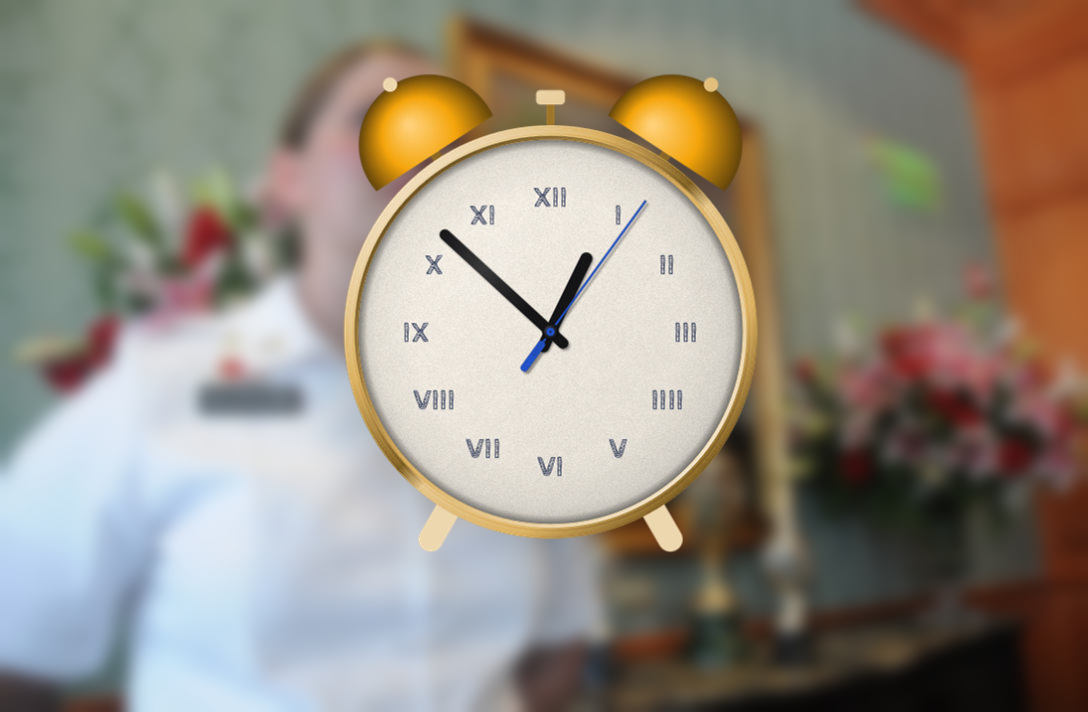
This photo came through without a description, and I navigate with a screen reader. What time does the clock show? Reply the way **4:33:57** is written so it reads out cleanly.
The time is **12:52:06**
